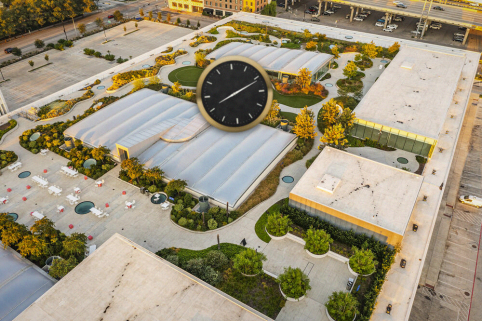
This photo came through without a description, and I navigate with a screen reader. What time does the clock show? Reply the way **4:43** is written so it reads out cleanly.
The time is **8:11**
